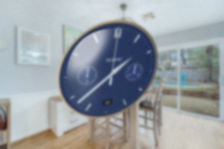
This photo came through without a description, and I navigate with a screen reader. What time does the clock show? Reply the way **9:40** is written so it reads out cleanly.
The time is **1:38**
